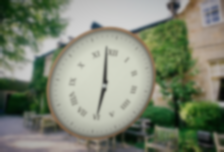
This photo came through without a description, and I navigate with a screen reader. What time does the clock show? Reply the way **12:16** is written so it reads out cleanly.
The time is **5:58**
